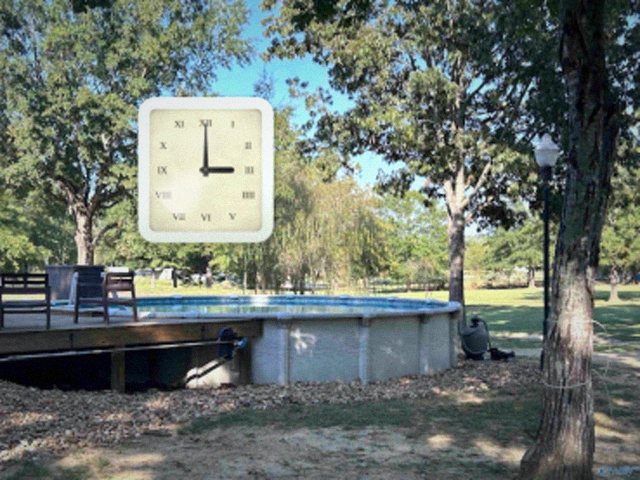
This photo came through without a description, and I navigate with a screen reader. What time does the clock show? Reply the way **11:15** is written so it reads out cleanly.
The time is **3:00**
